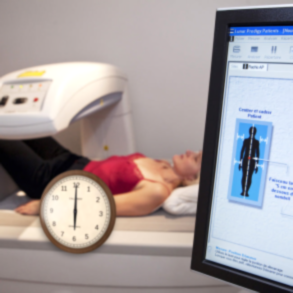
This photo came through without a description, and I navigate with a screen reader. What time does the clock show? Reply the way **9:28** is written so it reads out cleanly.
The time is **6:00**
